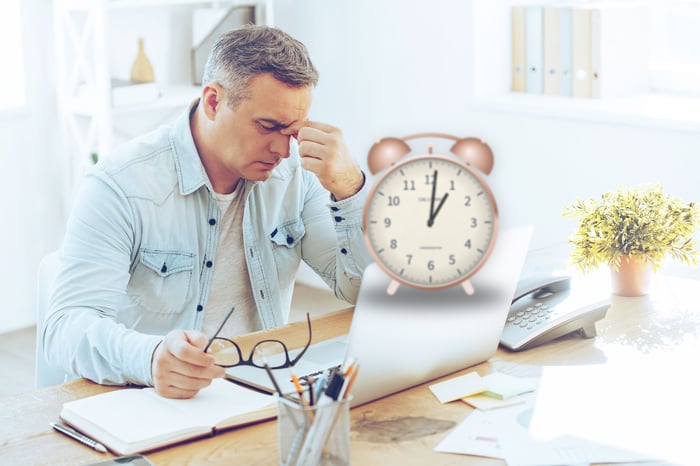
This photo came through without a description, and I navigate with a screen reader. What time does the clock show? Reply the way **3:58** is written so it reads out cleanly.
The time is **1:01**
